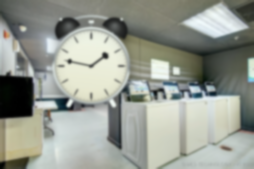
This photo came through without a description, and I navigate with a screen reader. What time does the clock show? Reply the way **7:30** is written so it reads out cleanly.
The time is **1:47**
